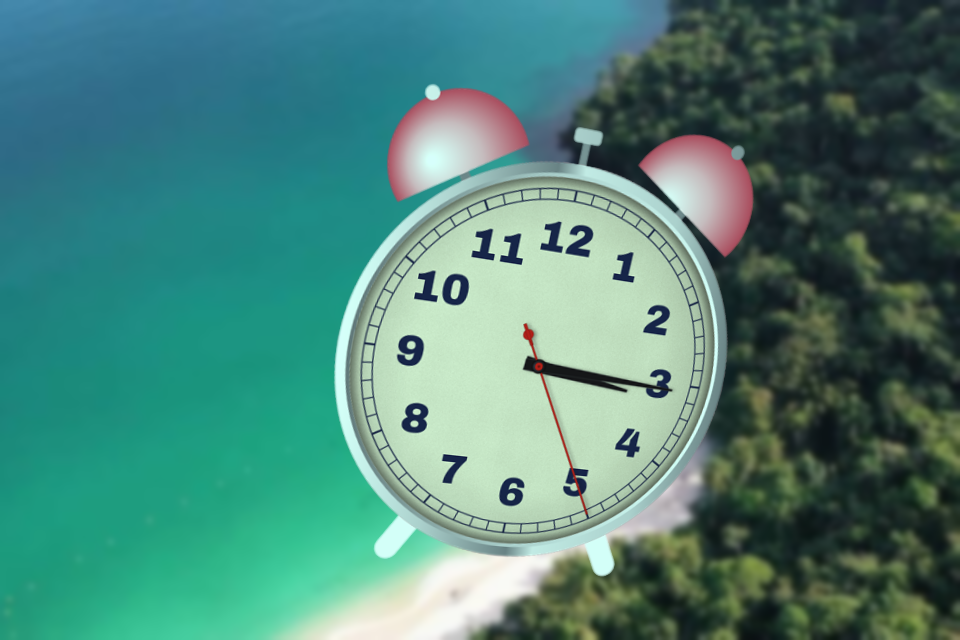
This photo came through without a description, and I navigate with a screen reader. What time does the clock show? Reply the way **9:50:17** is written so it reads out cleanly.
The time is **3:15:25**
